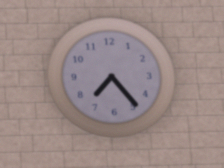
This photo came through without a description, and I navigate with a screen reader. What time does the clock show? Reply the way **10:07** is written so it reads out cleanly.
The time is **7:24**
